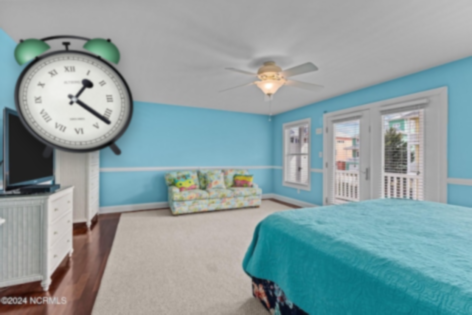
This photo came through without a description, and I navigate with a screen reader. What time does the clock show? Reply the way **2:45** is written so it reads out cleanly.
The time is **1:22**
